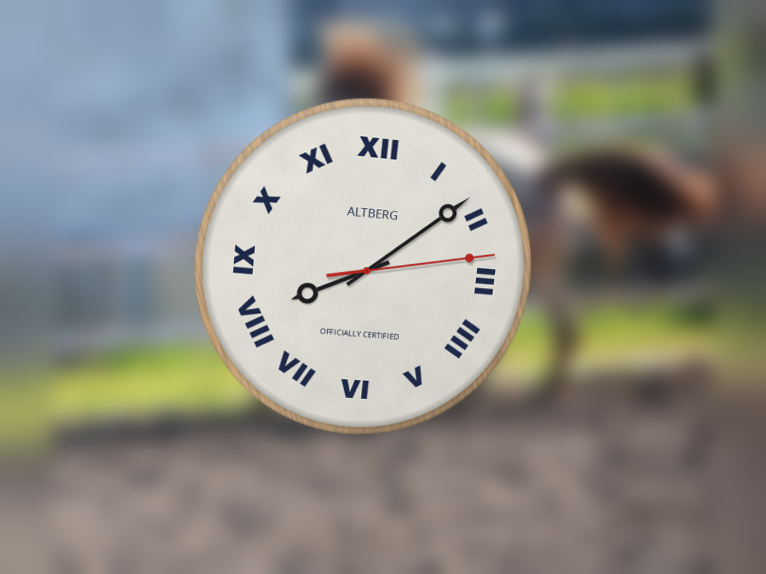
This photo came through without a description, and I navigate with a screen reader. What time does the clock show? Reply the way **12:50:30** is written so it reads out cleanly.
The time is **8:08:13**
